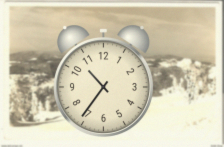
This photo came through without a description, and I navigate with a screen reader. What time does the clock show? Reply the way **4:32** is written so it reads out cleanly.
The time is **10:36**
